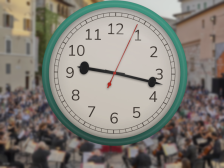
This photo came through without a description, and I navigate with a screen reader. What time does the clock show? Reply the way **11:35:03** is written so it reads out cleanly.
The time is **9:17:04**
